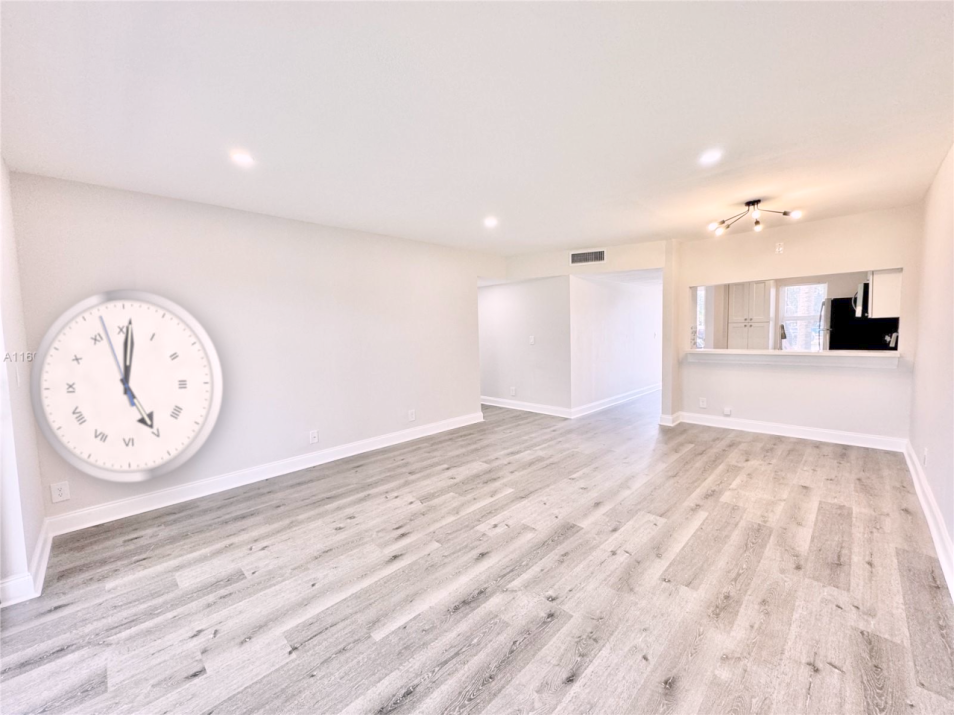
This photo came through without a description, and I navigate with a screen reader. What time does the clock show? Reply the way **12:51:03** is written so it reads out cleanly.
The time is **5:00:57**
